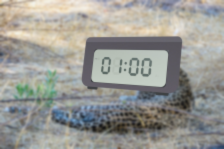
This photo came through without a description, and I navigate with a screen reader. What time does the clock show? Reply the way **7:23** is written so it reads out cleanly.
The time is **1:00**
